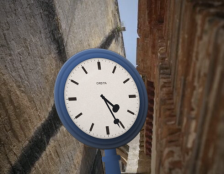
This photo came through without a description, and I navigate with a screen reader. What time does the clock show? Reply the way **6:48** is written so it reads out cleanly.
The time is **4:26**
